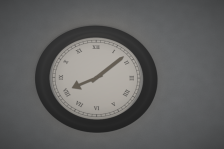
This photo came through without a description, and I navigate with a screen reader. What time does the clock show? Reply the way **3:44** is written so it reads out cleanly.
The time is **8:08**
